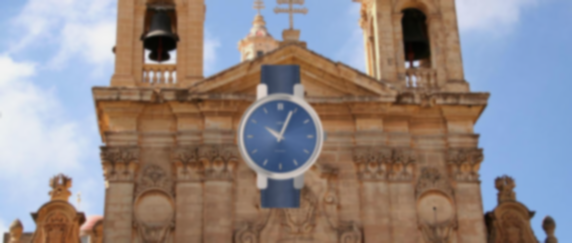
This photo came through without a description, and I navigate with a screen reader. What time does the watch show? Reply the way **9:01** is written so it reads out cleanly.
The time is **10:04**
